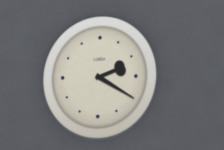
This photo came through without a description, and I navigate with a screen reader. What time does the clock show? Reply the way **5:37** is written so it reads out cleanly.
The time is **2:20**
